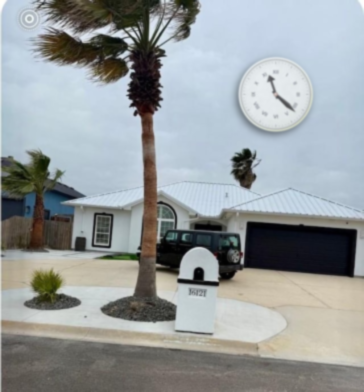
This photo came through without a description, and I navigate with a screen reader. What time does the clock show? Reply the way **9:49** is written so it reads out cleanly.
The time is **11:22**
